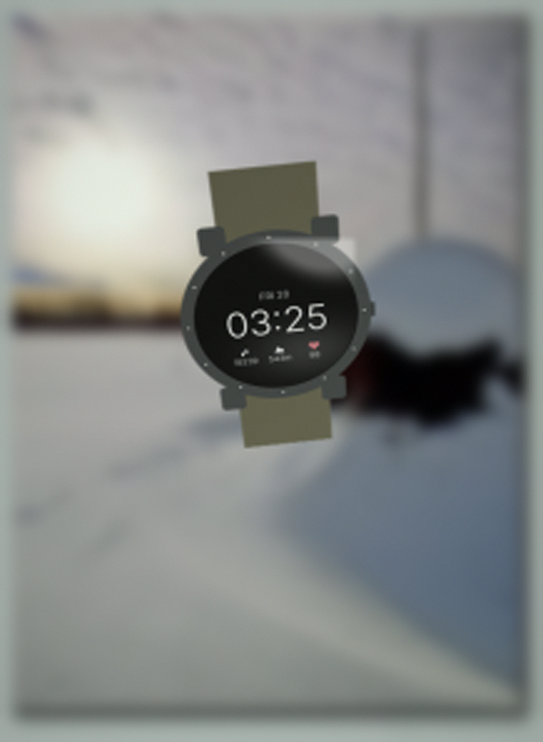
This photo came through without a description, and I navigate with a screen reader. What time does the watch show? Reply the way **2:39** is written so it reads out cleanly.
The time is **3:25**
